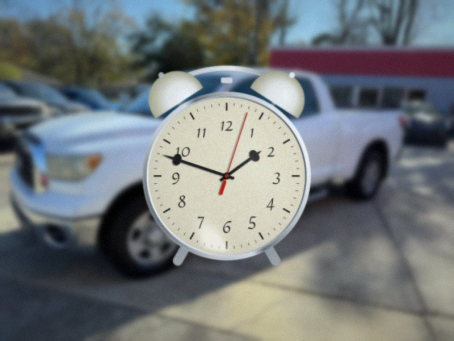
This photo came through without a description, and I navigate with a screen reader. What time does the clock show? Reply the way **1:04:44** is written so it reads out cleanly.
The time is **1:48:03**
